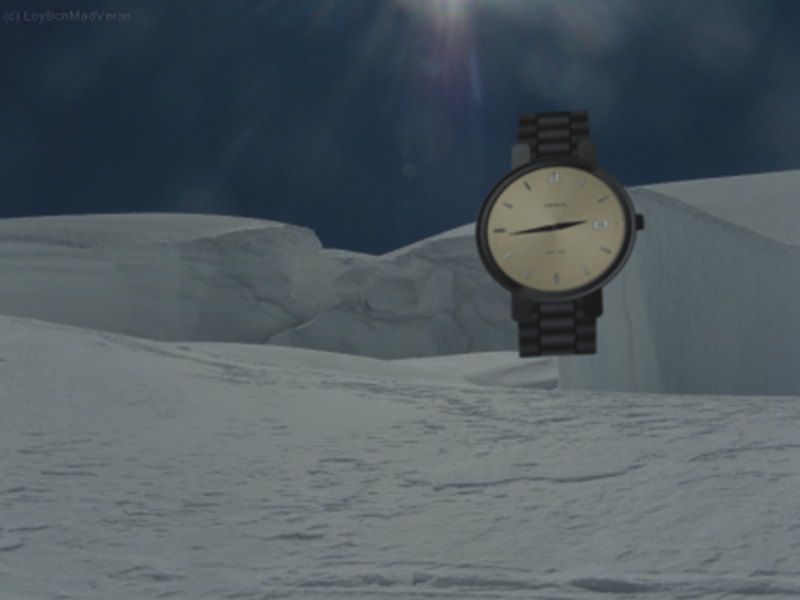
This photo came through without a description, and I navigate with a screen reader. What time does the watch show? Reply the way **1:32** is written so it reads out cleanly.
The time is **2:44**
